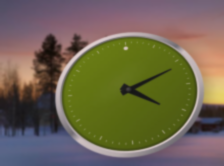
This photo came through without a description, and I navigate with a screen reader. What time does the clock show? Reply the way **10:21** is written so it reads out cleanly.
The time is **4:11**
